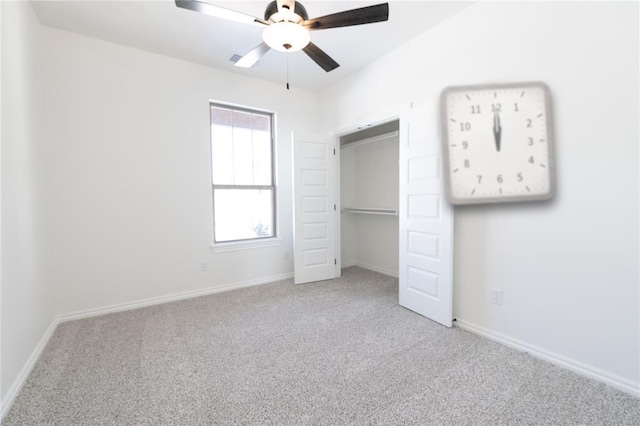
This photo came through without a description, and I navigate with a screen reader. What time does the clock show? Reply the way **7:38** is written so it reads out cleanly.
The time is **12:00**
